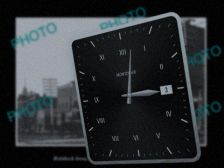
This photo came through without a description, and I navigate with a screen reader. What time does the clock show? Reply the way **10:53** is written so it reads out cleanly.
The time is **3:02**
